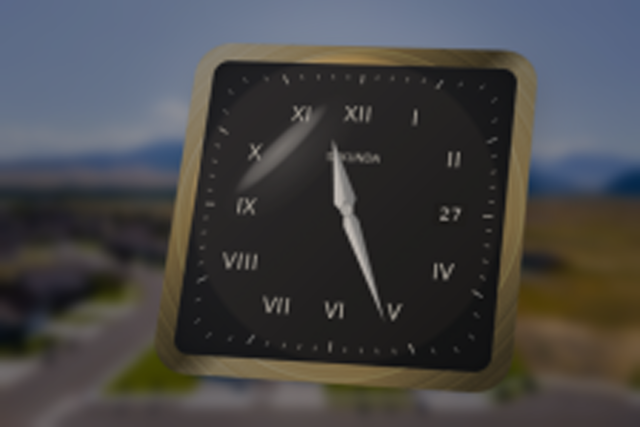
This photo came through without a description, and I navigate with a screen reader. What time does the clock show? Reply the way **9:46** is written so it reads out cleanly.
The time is **11:26**
